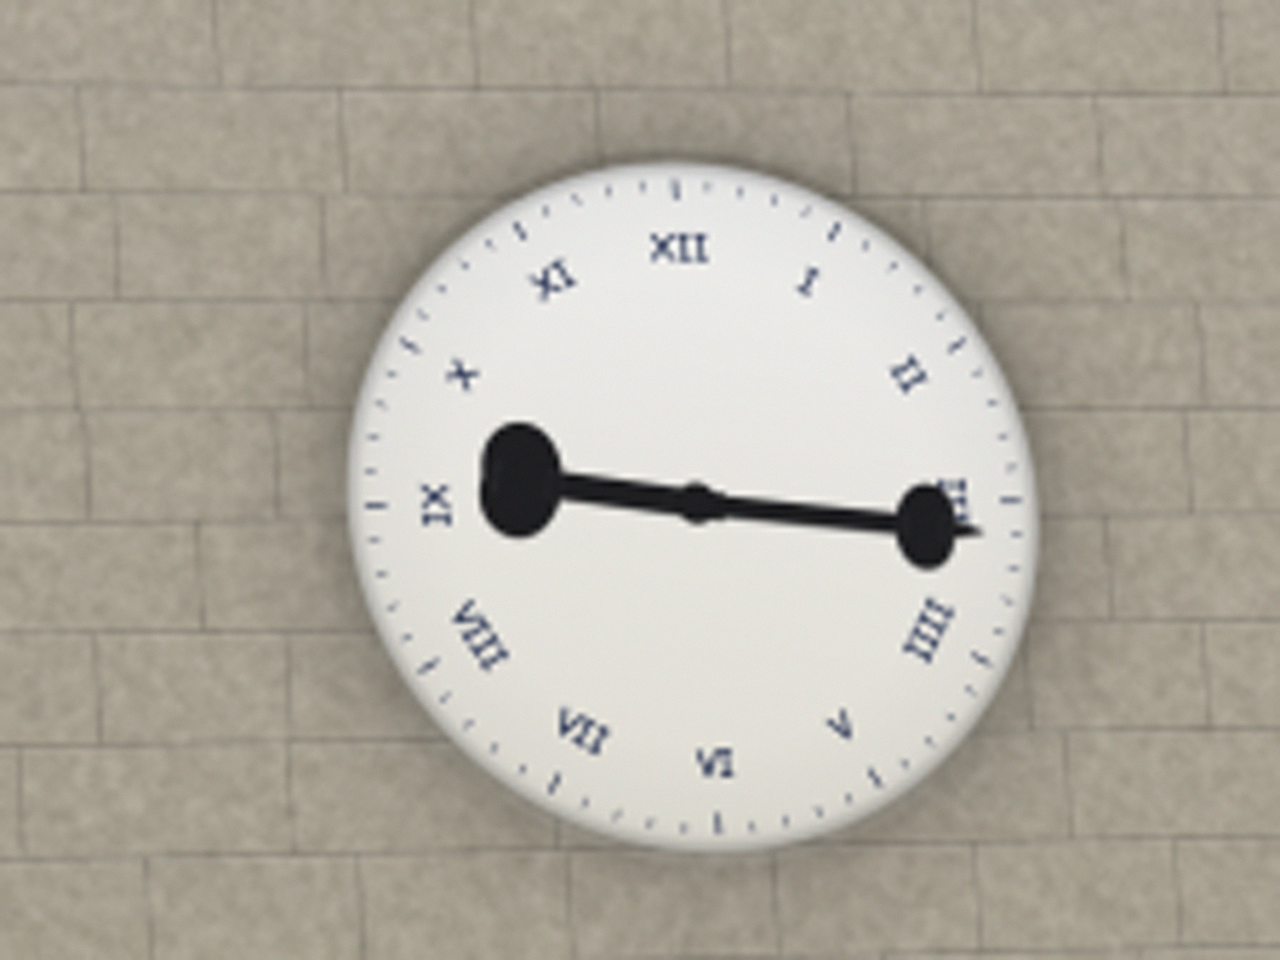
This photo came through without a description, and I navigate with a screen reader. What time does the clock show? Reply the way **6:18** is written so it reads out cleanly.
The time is **9:16**
